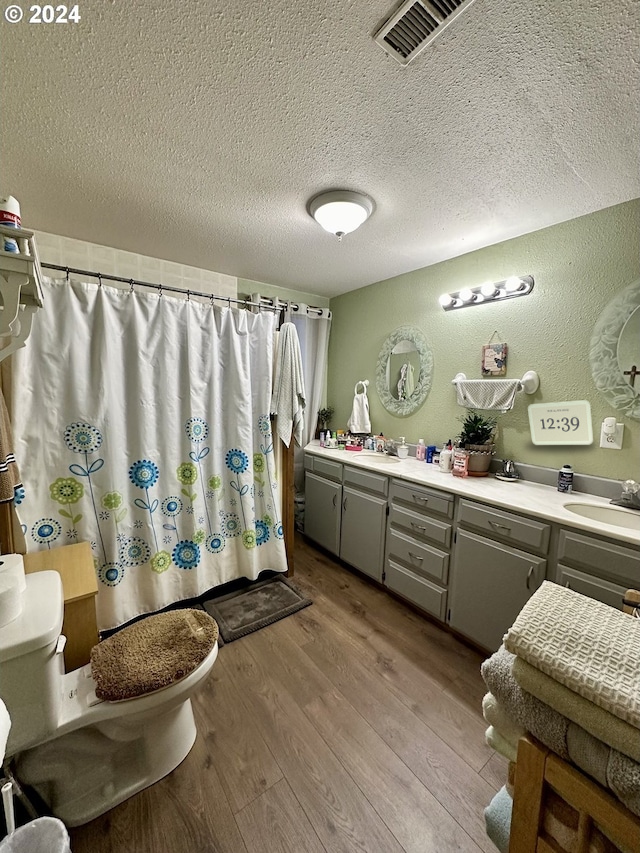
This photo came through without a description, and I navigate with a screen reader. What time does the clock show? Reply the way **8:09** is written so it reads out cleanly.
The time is **12:39**
